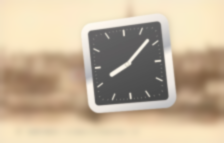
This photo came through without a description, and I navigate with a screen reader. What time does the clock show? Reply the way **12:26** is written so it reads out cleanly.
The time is **8:08**
